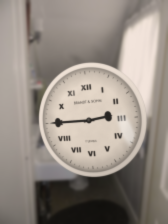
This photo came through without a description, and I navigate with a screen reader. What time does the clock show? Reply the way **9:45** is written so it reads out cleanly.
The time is **2:45**
